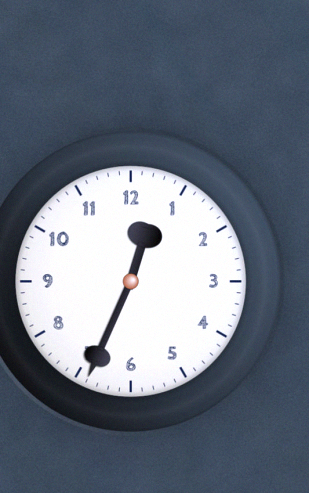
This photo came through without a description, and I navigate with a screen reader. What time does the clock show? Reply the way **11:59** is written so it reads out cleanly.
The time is **12:34**
